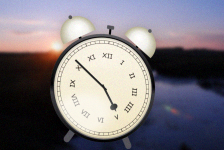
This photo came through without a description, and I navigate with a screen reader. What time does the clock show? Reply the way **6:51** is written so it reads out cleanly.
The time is **4:51**
